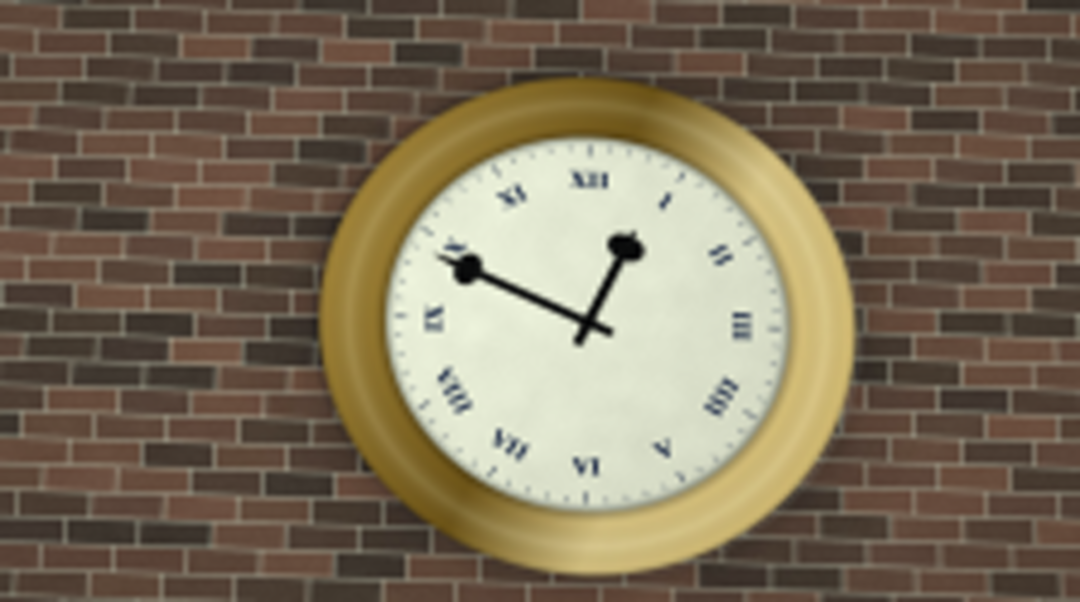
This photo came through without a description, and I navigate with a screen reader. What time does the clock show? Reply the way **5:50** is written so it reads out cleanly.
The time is **12:49**
